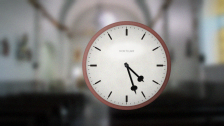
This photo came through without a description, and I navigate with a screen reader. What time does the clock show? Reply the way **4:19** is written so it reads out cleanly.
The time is **4:27**
